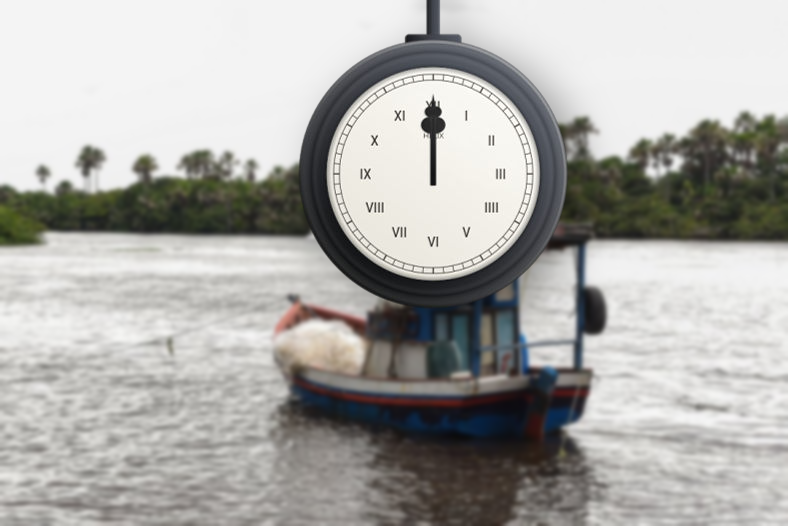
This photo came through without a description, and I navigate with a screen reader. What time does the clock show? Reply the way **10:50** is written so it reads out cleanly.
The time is **12:00**
